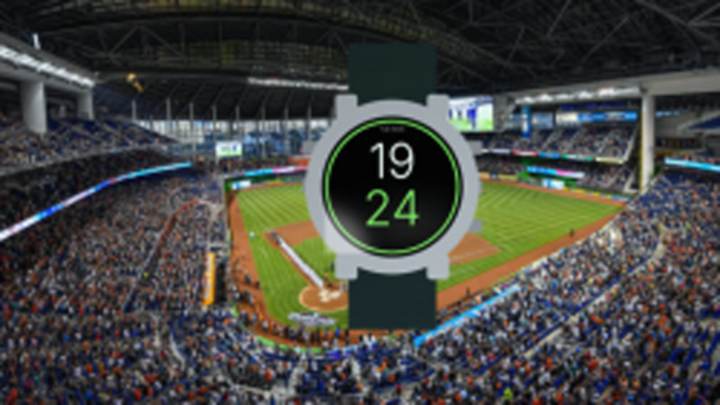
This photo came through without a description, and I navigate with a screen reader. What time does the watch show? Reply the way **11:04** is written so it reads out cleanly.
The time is **19:24**
